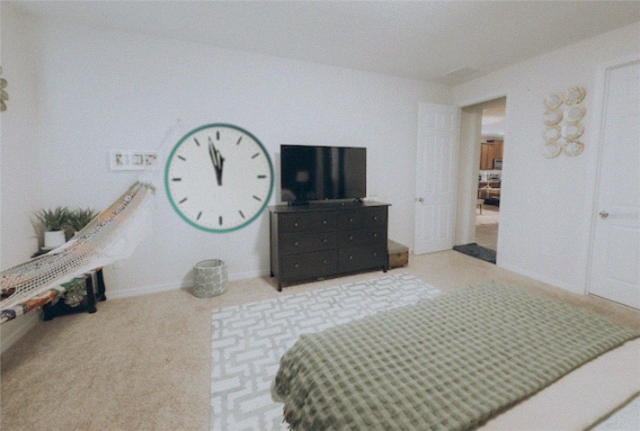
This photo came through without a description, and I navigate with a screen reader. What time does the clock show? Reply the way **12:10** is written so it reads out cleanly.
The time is **11:58**
